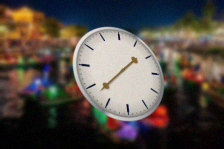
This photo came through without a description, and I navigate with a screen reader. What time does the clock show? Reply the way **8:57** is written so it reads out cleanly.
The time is **1:38**
